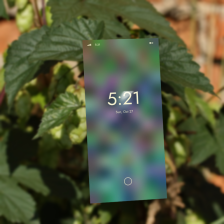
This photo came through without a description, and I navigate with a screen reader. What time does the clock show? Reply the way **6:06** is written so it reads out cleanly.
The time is **5:21**
